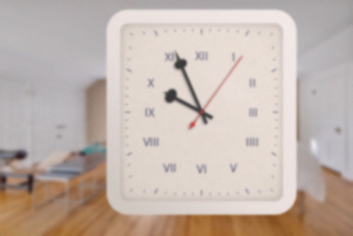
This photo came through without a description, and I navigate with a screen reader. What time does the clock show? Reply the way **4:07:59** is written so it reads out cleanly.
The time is **9:56:06**
